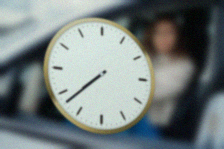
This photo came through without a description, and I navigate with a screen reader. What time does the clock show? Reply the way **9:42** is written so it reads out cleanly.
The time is **7:38**
